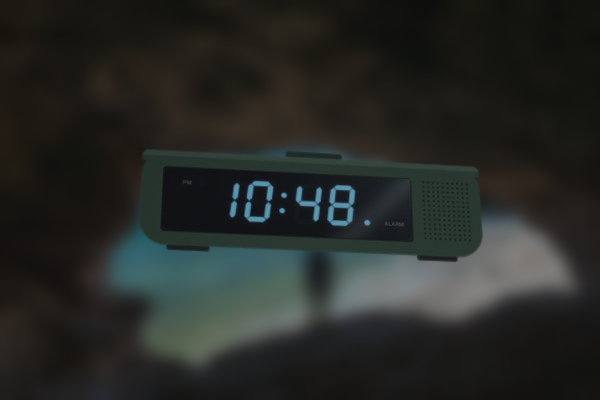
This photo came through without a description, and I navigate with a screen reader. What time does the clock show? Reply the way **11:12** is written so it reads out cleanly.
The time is **10:48**
